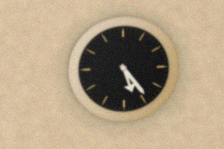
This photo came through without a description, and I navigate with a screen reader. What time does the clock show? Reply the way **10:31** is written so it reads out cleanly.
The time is **5:24**
